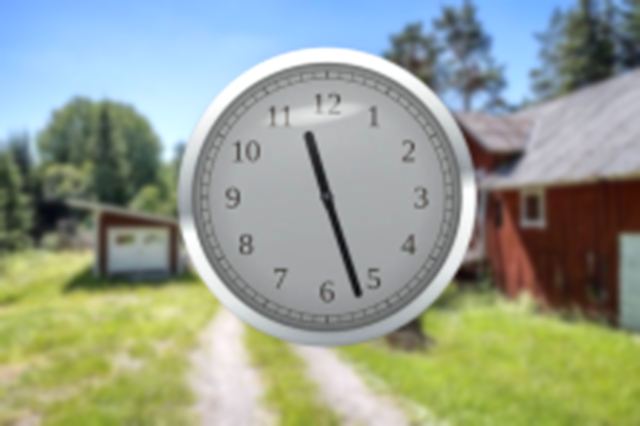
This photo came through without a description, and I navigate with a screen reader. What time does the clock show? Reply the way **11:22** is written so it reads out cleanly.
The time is **11:27**
